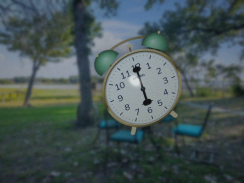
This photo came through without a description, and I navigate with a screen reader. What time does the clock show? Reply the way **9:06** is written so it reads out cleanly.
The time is **6:00**
